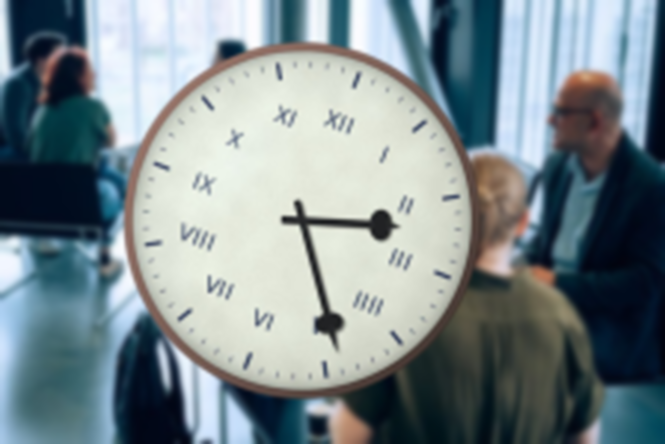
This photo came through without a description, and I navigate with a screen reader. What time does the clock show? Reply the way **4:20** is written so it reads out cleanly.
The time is **2:24**
